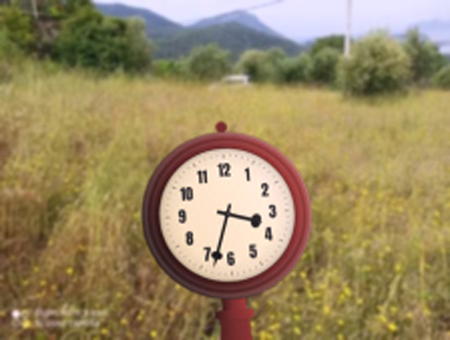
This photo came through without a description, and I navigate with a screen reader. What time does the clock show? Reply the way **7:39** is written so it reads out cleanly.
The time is **3:33**
